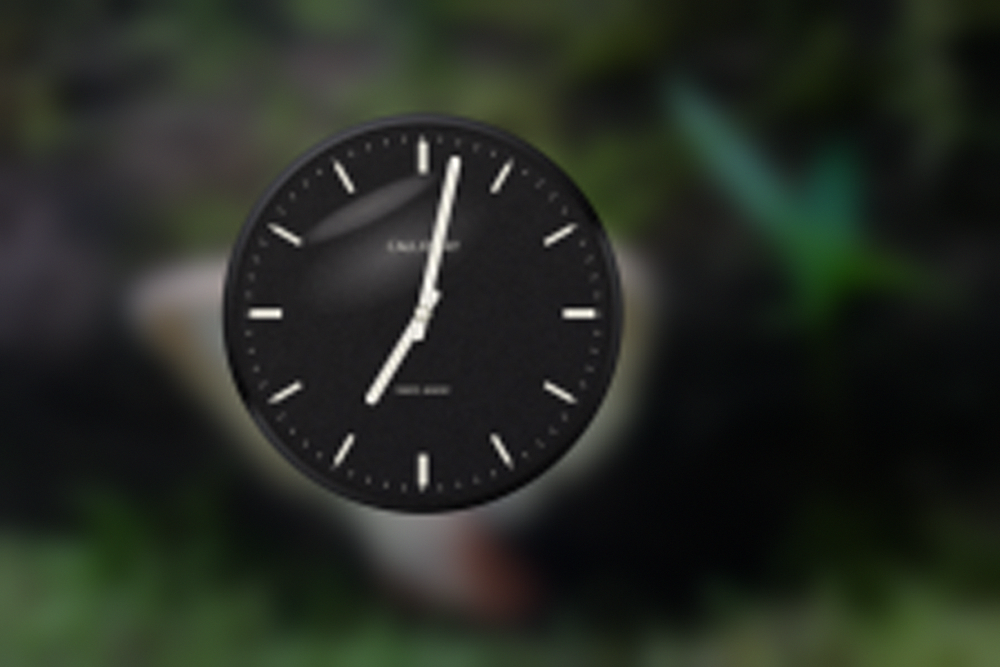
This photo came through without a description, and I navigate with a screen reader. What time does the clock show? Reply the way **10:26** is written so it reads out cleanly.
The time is **7:02**
